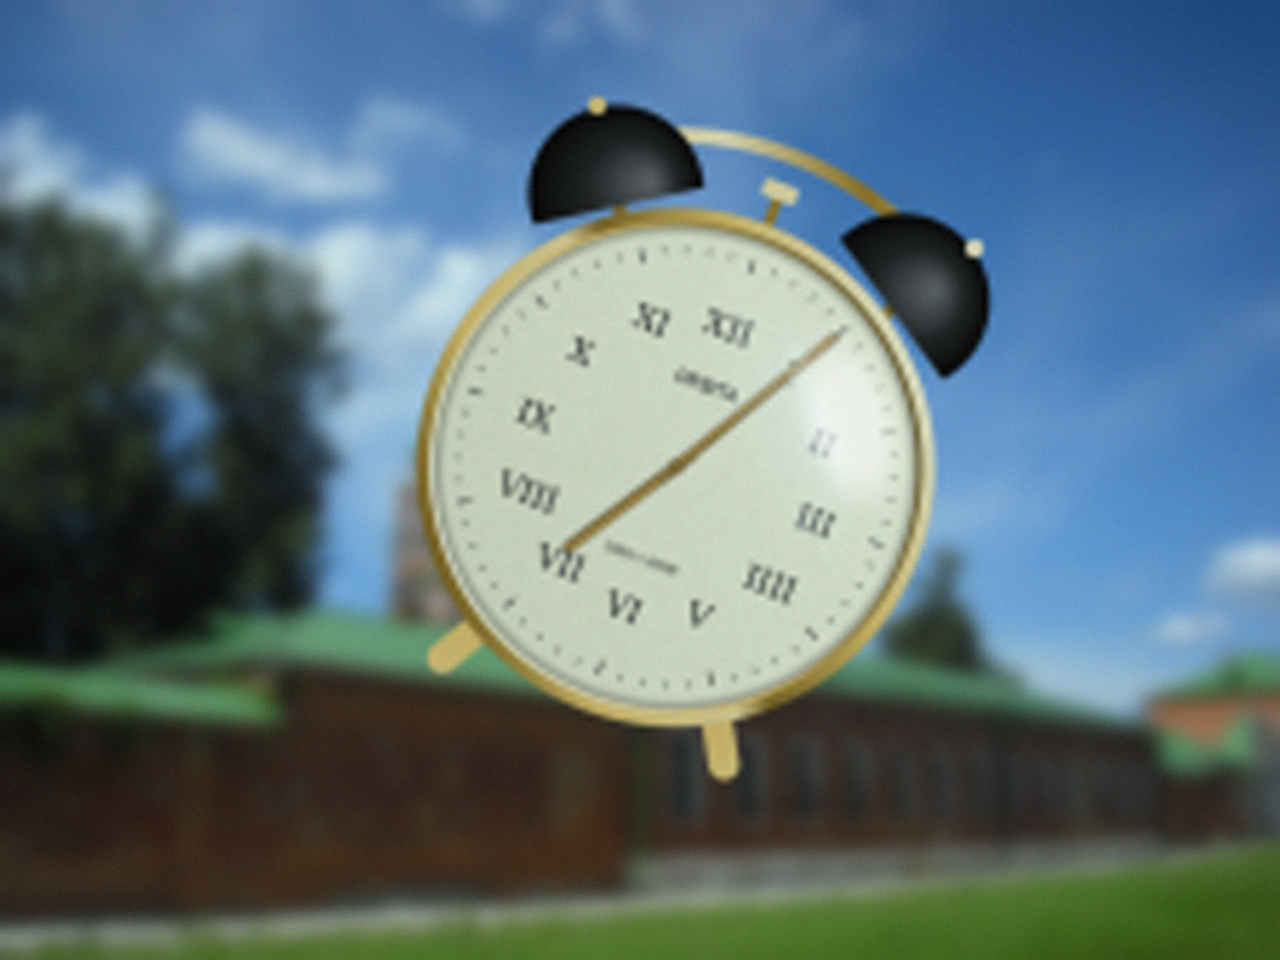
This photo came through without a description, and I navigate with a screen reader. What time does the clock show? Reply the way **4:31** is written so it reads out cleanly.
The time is **7:05**
